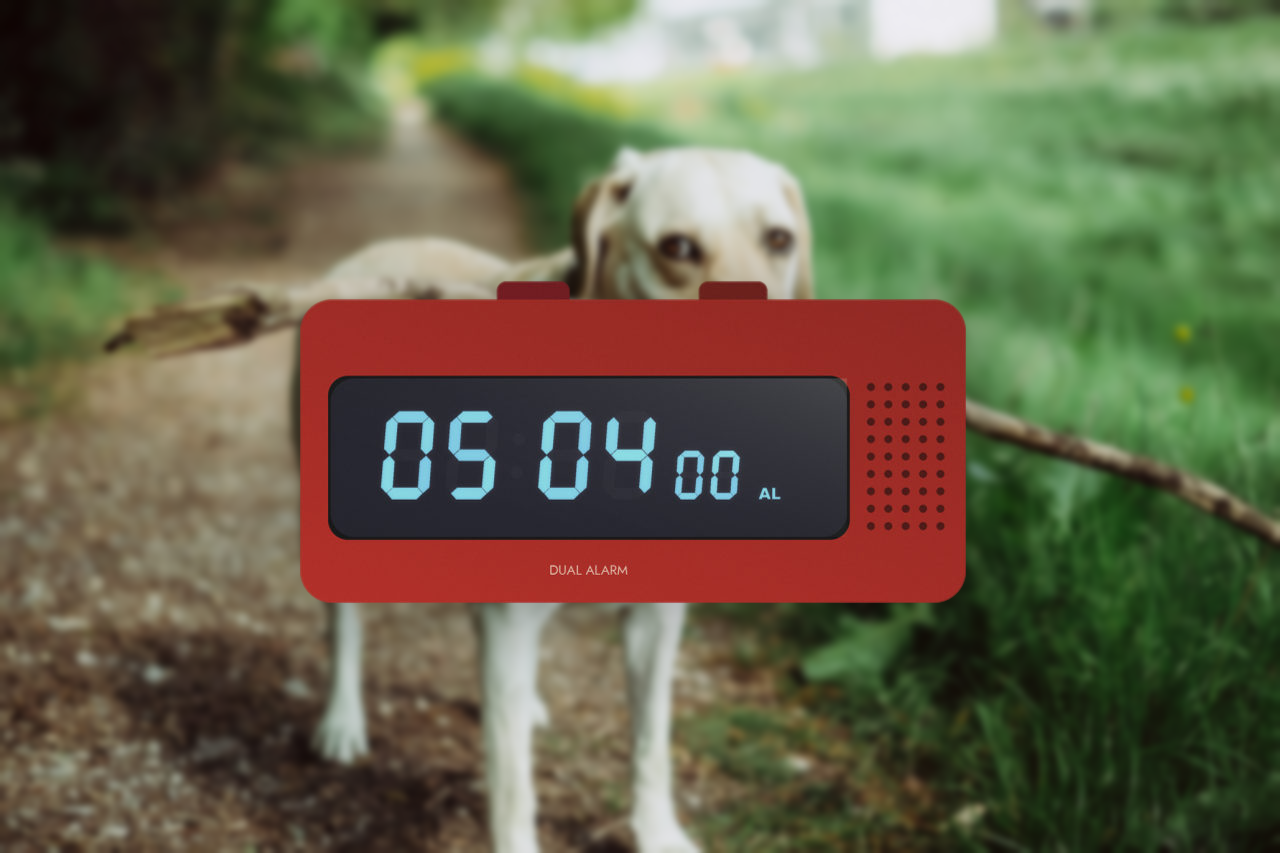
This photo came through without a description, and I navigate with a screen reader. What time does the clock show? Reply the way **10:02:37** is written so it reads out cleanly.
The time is **5:04:00**
